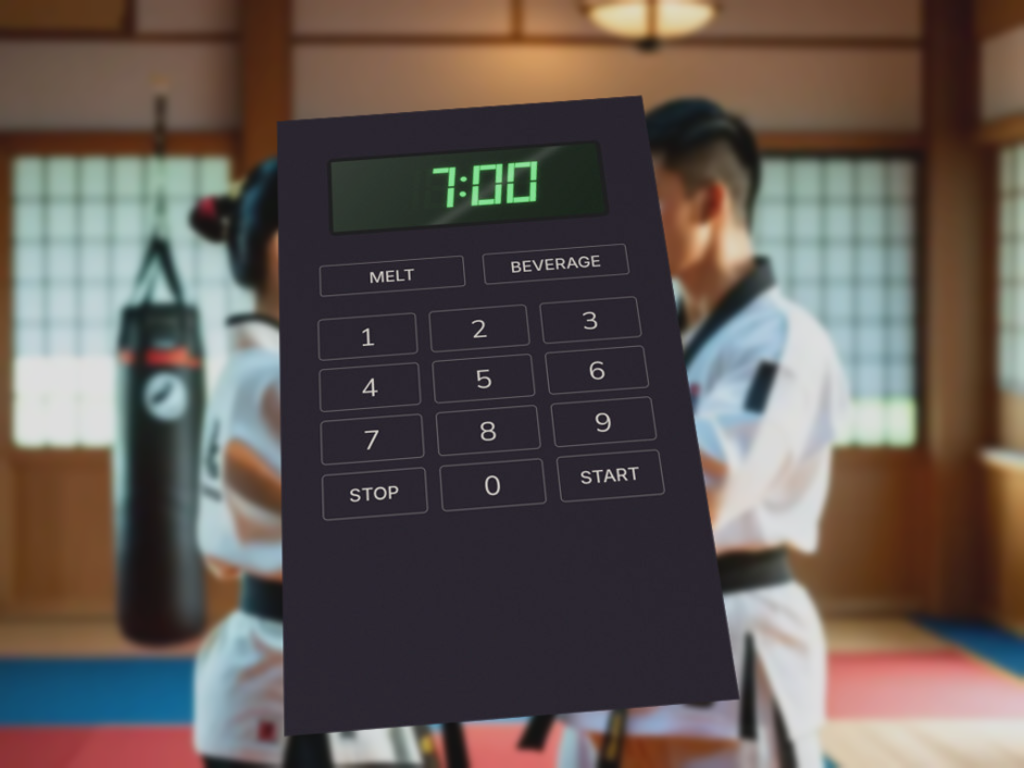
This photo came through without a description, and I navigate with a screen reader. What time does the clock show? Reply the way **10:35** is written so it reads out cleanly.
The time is **7:00**
